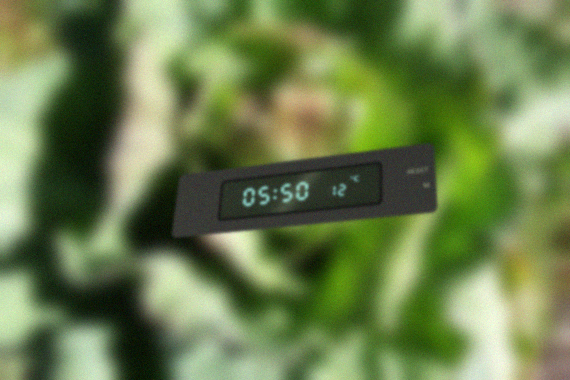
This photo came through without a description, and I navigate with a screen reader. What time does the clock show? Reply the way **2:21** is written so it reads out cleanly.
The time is **5:50**
